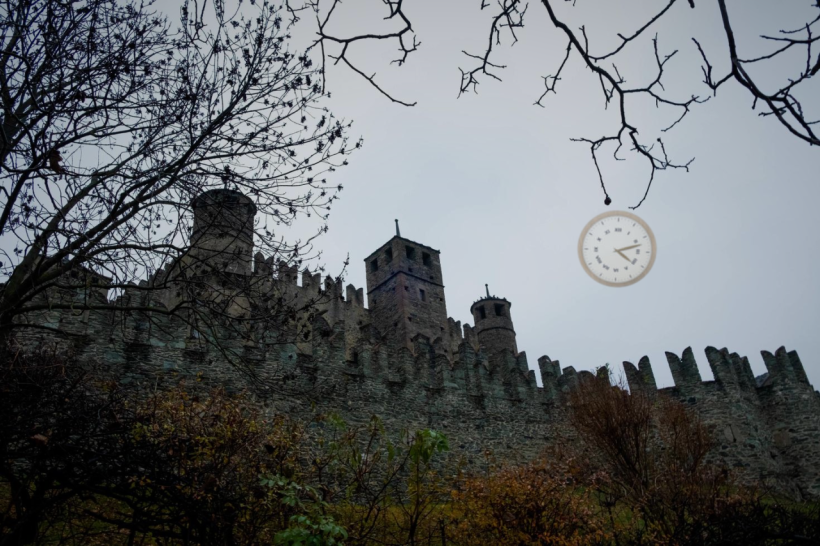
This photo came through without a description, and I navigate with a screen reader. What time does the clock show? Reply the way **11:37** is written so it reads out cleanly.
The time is **4:12**
